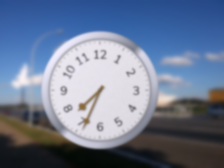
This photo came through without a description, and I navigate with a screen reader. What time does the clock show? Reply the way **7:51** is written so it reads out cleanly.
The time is **7:34**
